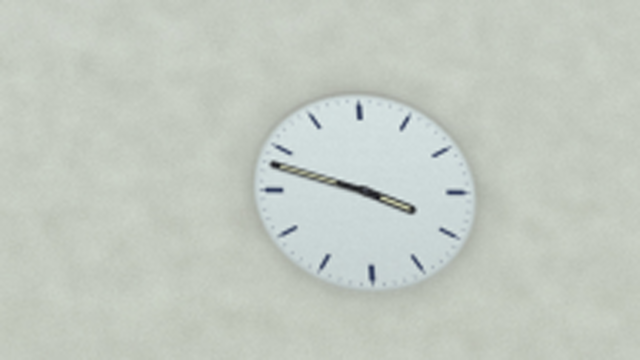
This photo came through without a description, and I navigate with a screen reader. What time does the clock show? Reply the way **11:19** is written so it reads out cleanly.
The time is **3:48**
